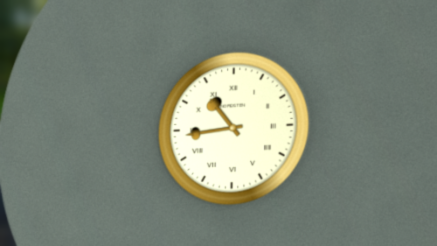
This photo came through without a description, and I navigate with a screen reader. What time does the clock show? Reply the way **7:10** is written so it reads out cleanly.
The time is **10:44**
